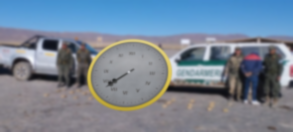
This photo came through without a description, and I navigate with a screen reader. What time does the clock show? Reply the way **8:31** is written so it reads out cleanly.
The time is **7:38**
